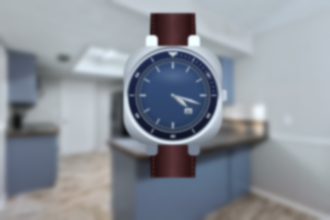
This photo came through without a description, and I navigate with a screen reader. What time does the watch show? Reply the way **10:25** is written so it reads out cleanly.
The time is **4:18**
